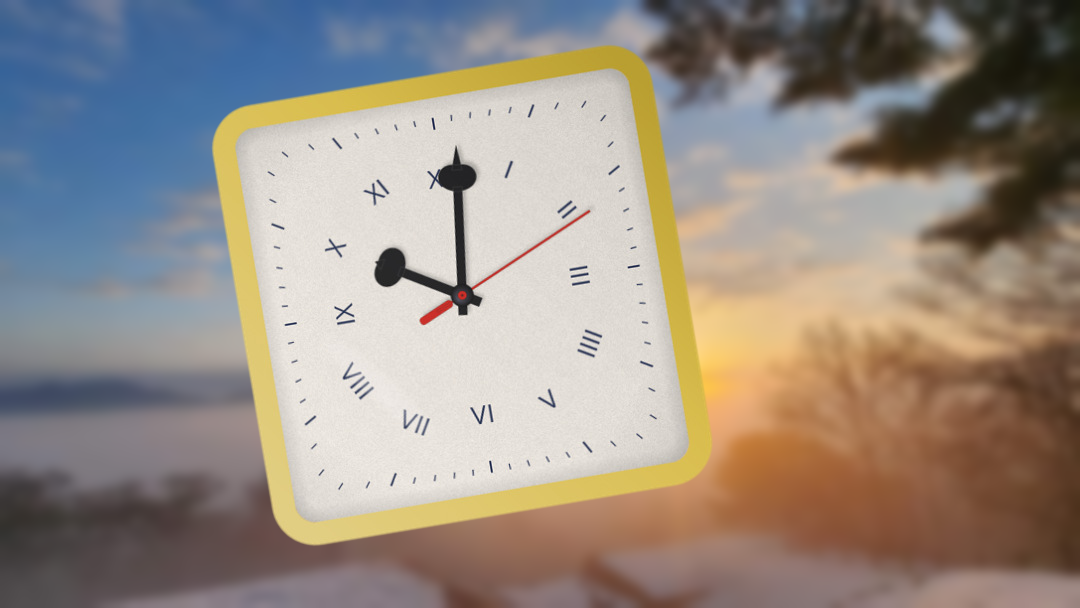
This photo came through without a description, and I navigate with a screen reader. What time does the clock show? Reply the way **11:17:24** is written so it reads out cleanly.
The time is **10:01:11**
